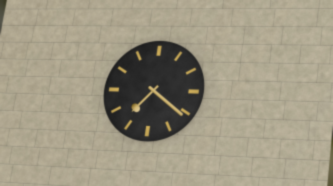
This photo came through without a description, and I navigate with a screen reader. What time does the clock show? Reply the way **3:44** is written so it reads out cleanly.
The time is **7:21**
